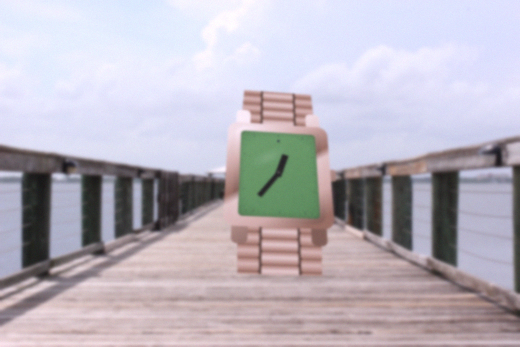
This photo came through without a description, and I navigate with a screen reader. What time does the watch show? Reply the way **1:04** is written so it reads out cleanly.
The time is **12:36**
